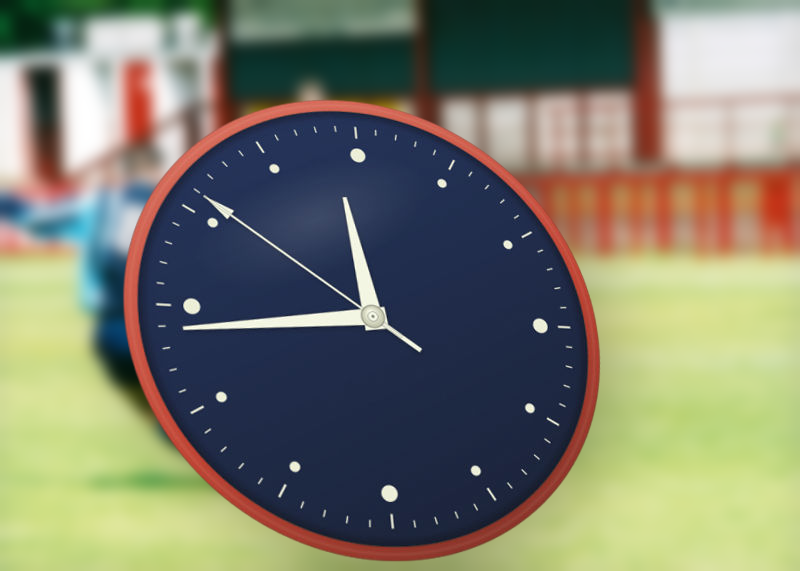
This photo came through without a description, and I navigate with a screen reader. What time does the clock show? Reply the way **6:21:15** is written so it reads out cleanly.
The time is **11:43:51**
